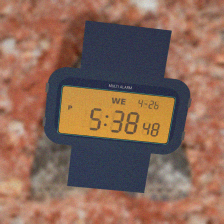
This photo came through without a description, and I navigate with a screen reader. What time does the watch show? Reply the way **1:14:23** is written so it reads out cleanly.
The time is **5:38:48**
